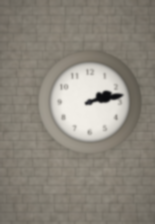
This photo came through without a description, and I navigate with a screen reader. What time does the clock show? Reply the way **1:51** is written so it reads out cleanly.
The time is **2:13**
